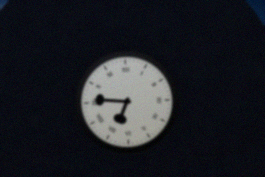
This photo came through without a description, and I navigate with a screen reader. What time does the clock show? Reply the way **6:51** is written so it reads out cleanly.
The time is **6:46**
